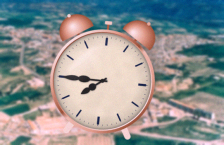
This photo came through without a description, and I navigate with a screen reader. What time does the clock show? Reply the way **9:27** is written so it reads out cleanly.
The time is **7:45**
